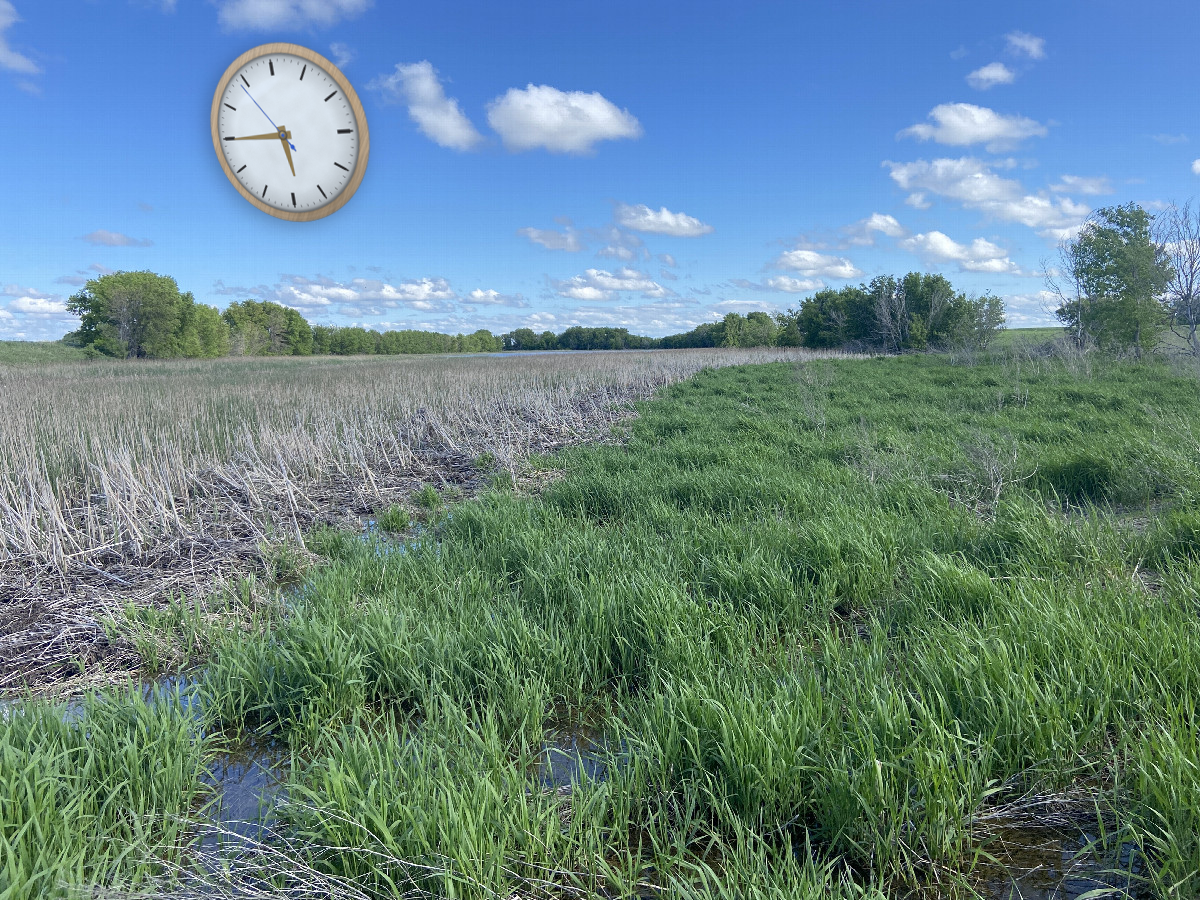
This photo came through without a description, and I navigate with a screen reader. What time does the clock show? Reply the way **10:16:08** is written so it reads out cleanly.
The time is **5:44:54**
